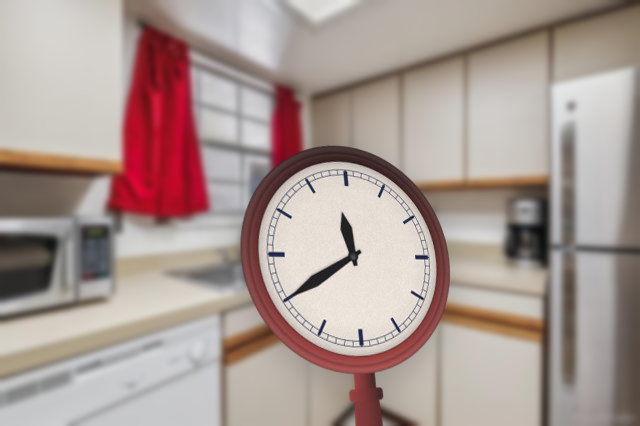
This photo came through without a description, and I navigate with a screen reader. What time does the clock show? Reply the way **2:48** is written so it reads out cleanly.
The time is **11:40**
